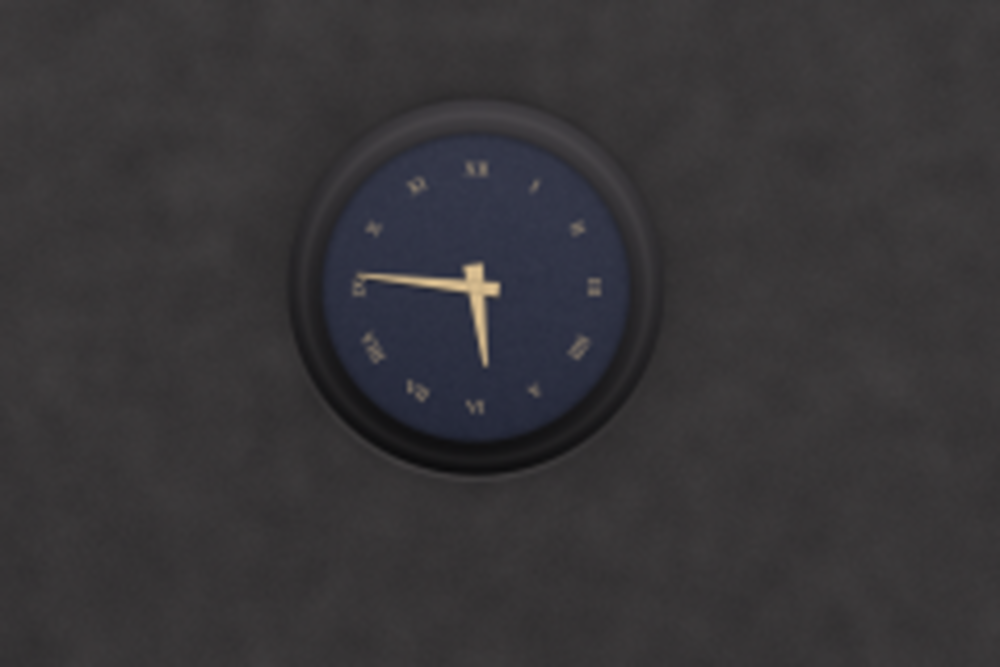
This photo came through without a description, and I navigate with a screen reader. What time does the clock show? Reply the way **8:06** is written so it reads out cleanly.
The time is **5:46**
